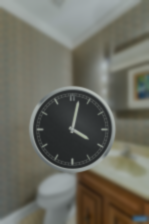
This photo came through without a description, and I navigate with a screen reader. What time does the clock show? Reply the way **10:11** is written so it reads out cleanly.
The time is **4:02**
